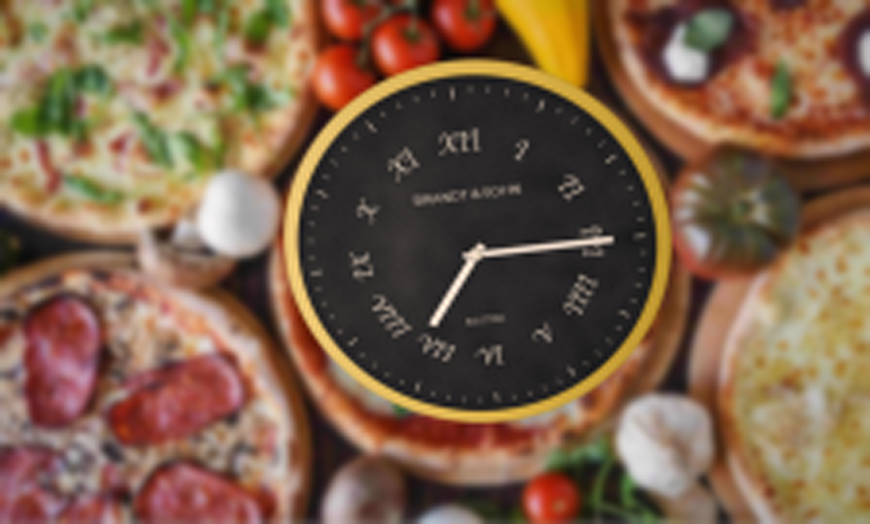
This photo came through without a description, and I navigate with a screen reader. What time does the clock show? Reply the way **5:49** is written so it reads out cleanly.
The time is **7:15**
